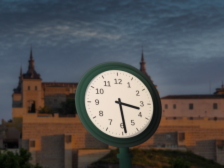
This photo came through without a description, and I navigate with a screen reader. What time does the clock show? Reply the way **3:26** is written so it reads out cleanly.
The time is **3:29**
